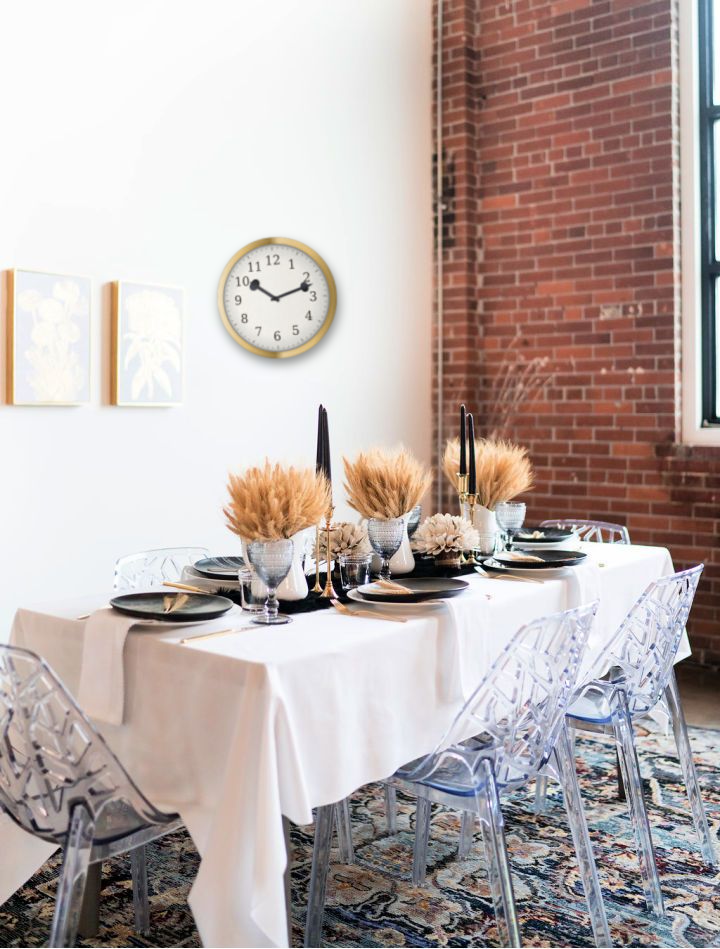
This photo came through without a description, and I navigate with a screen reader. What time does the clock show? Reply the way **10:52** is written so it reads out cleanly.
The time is **10:12**
